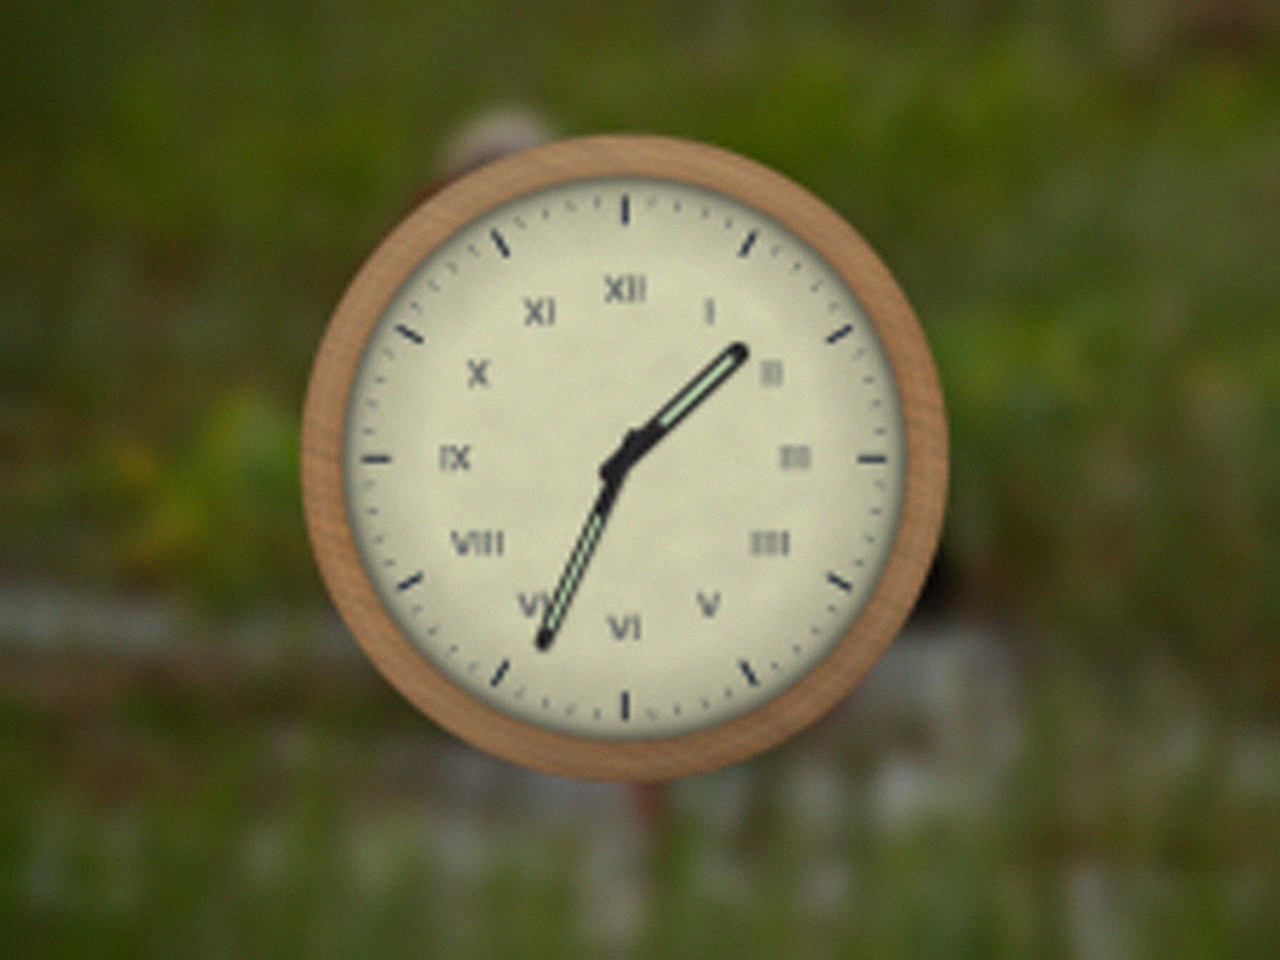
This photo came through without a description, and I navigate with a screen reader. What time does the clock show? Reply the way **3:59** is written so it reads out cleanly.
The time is **1:34**
